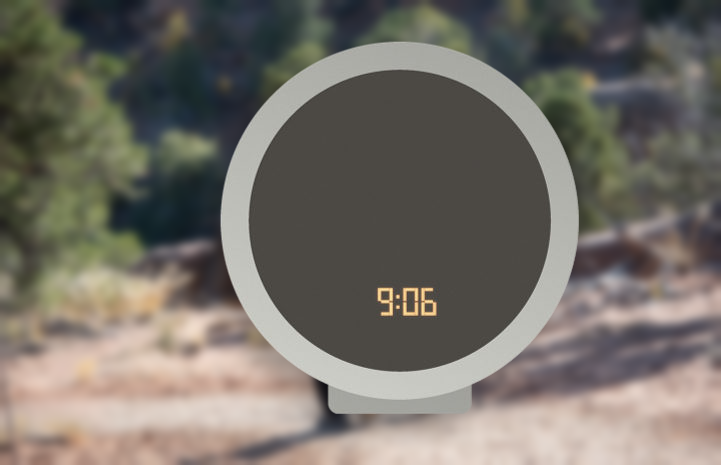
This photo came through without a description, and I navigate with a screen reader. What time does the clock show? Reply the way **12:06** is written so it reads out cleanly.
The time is **9:06**
